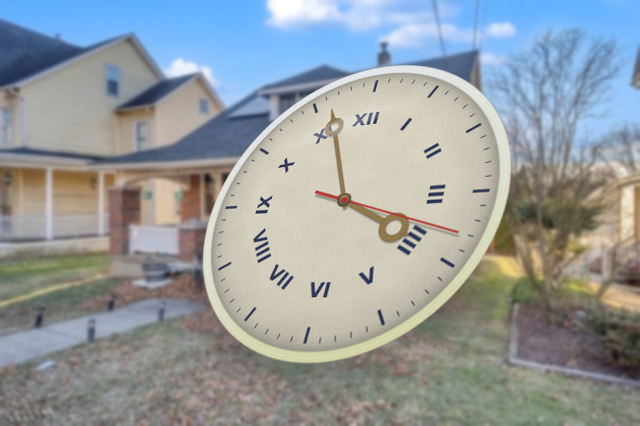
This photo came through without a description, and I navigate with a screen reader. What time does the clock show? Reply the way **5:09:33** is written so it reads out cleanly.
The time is **3:56:18**
